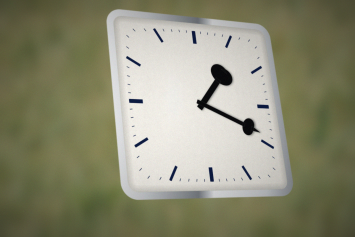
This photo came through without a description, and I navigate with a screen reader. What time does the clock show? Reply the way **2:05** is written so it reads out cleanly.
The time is **1:19**
